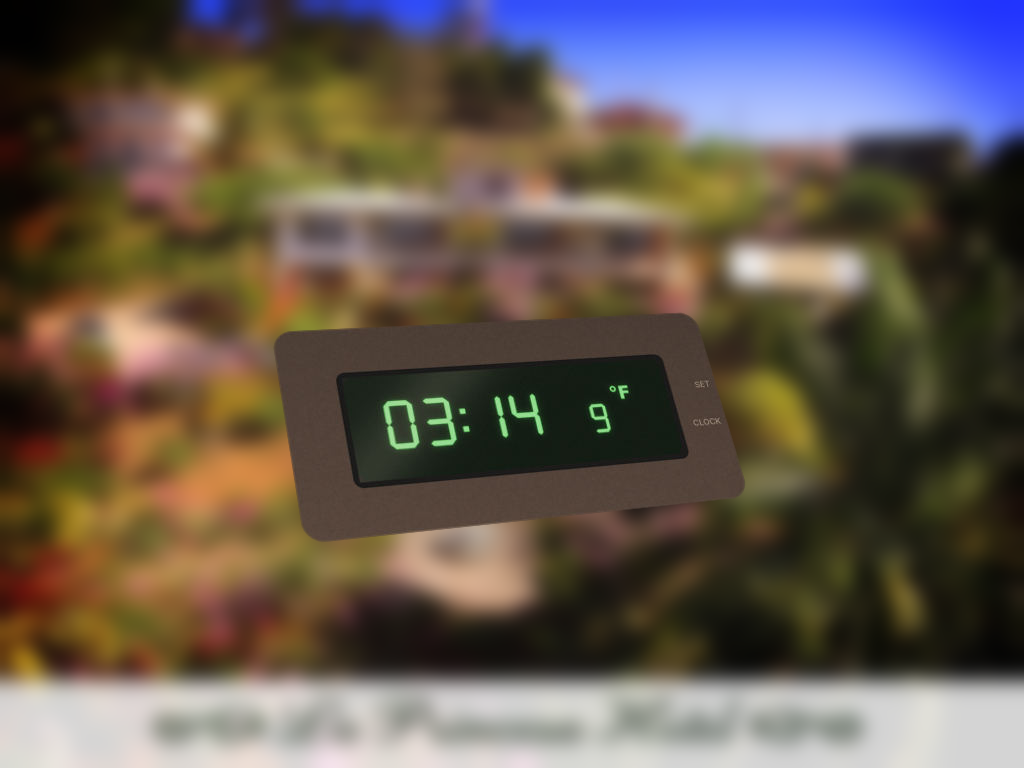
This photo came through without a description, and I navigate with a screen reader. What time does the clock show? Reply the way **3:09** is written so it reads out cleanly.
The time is **3:14**
